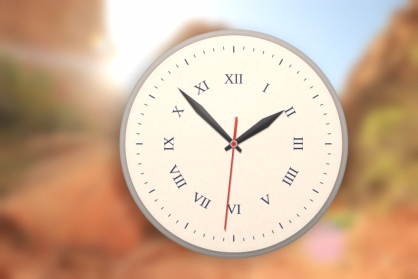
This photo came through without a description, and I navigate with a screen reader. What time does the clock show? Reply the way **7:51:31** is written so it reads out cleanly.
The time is **1:52:31**
